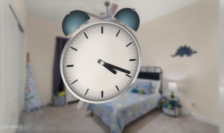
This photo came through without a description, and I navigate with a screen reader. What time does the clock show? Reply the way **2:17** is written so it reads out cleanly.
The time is **4:19**
